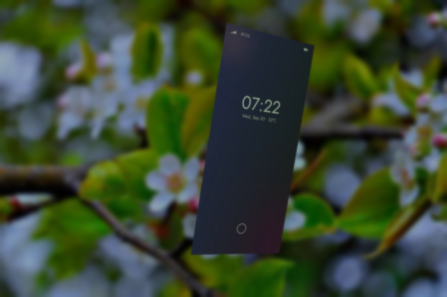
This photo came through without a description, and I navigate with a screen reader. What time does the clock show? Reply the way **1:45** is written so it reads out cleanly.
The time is **7:22**
